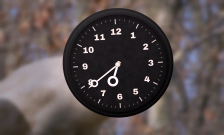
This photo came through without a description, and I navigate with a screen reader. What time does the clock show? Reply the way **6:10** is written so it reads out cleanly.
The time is **6:39**
